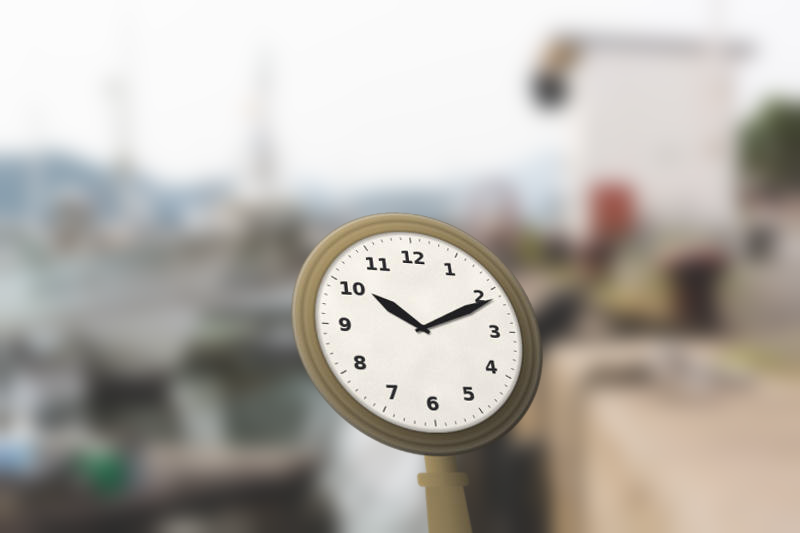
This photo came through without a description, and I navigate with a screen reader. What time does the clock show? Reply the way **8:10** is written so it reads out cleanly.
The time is **10:11**
